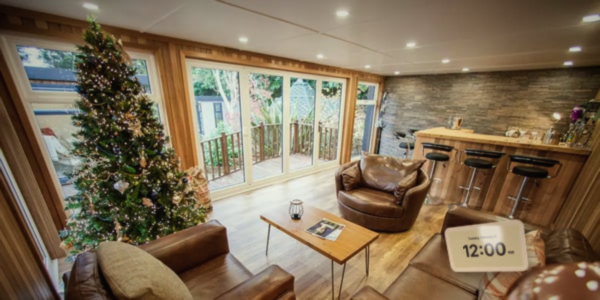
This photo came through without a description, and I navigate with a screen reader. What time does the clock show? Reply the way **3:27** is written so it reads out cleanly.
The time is **12:00**
